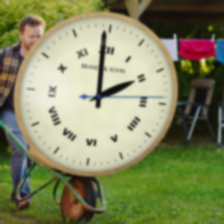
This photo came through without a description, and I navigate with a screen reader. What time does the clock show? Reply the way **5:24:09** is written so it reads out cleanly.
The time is **1:59:14**
